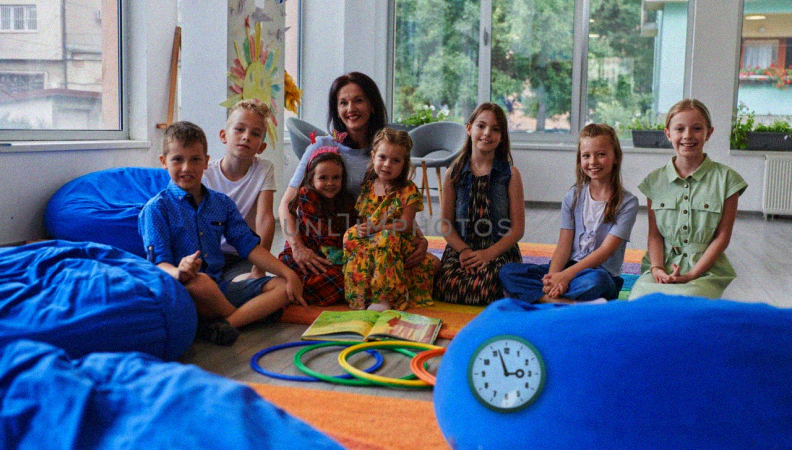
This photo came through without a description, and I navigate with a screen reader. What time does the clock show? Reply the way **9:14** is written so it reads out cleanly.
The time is **2:57**
